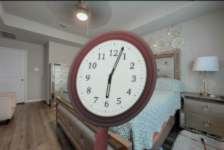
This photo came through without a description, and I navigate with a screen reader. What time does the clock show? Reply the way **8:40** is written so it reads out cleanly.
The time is **6:03**
